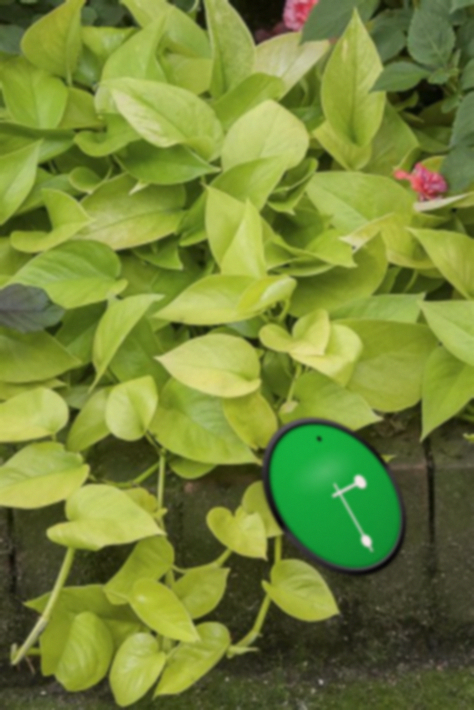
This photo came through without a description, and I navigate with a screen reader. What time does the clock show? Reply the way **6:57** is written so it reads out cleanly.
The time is **2:28**
